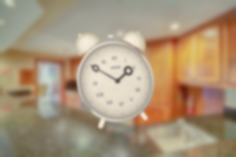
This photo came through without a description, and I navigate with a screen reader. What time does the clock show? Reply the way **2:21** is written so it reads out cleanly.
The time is **1:51**
